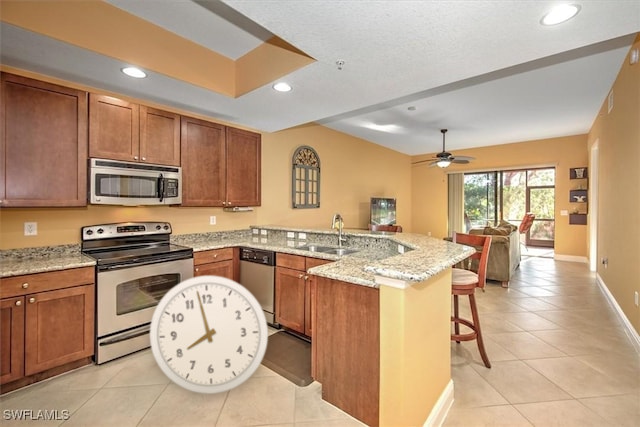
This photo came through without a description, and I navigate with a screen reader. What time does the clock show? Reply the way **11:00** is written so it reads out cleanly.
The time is **7:58**
